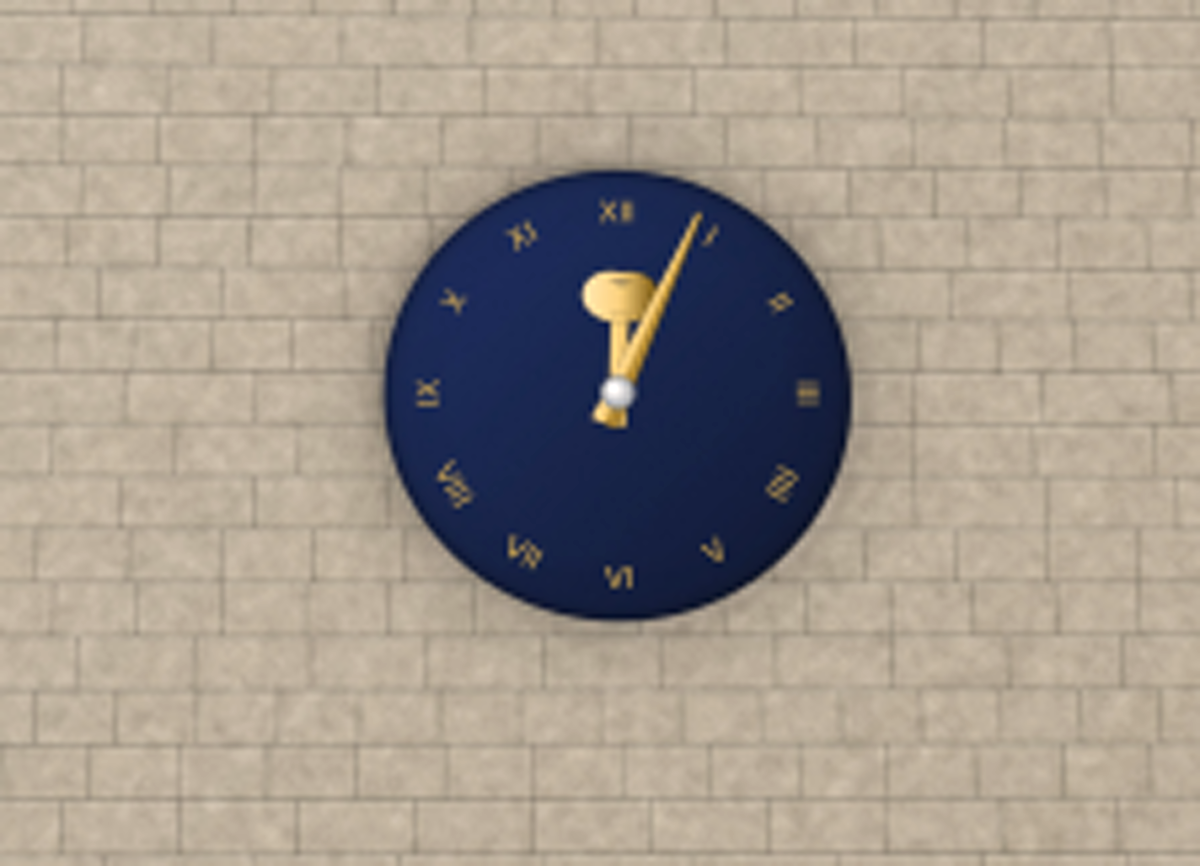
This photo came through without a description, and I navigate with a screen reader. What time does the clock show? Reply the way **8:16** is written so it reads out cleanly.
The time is **12:04**
